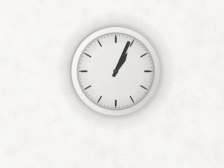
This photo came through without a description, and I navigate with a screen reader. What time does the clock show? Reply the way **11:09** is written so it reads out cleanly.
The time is **1:04**
